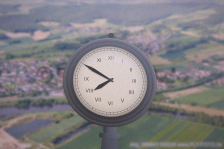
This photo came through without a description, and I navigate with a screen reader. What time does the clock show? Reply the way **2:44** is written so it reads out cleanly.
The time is **7:50**
